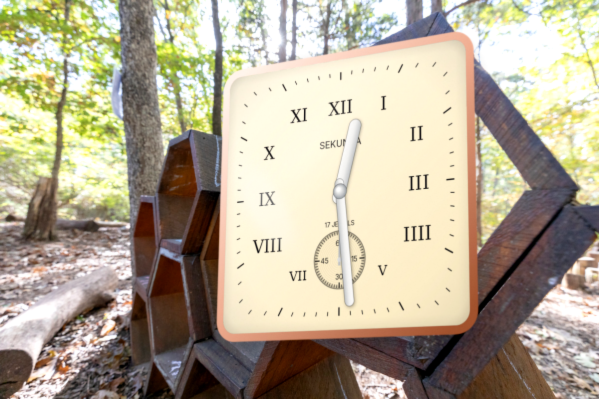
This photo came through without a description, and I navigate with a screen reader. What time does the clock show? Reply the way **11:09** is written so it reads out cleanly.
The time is **12:29**
